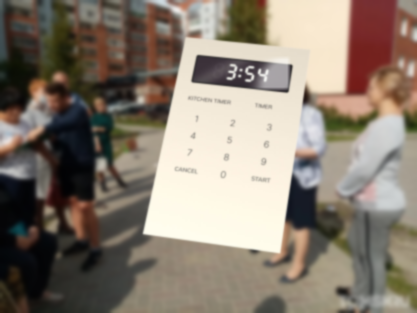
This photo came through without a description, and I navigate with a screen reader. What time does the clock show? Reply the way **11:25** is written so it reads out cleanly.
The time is **3:54**
